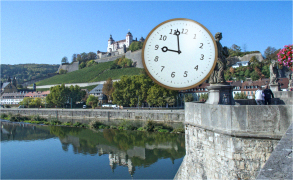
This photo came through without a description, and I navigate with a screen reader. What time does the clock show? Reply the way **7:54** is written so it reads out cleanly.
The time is **8:57**
